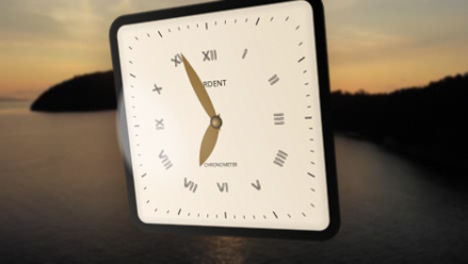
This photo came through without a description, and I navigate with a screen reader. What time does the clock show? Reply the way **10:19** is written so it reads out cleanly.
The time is **6:56**
